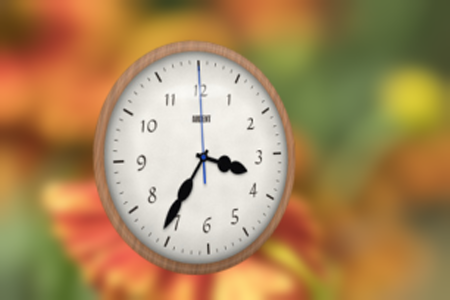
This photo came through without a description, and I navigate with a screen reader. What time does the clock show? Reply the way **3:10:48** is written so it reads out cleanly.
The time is **3:36:00**
